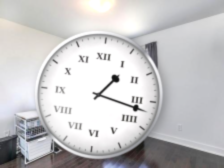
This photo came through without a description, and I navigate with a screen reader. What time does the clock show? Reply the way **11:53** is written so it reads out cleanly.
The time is **1:17**
